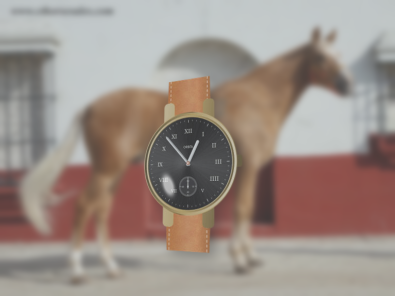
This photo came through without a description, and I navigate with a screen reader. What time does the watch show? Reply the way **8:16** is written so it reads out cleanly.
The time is **12:53**
